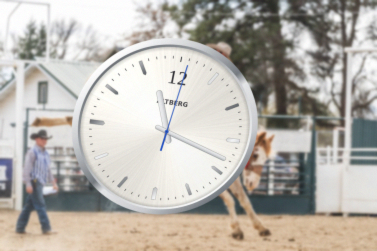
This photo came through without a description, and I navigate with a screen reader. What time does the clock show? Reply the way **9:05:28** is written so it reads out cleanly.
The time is **11:18:01**
